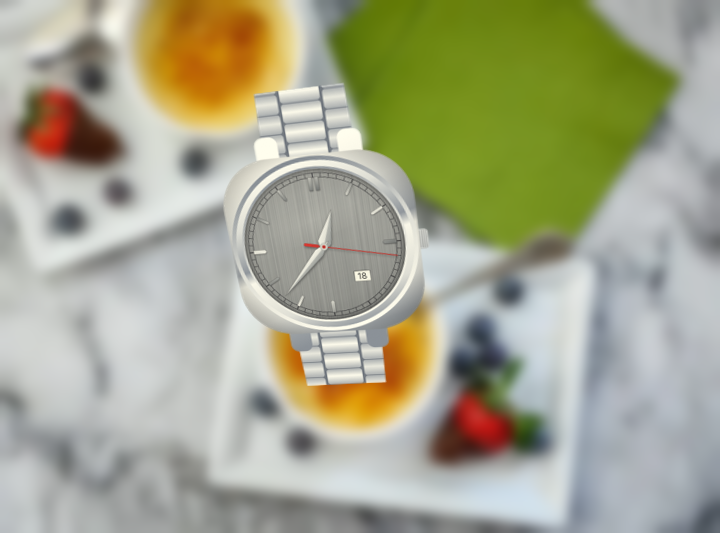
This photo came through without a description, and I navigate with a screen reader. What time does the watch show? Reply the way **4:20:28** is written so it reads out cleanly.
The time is **12:37:17**
